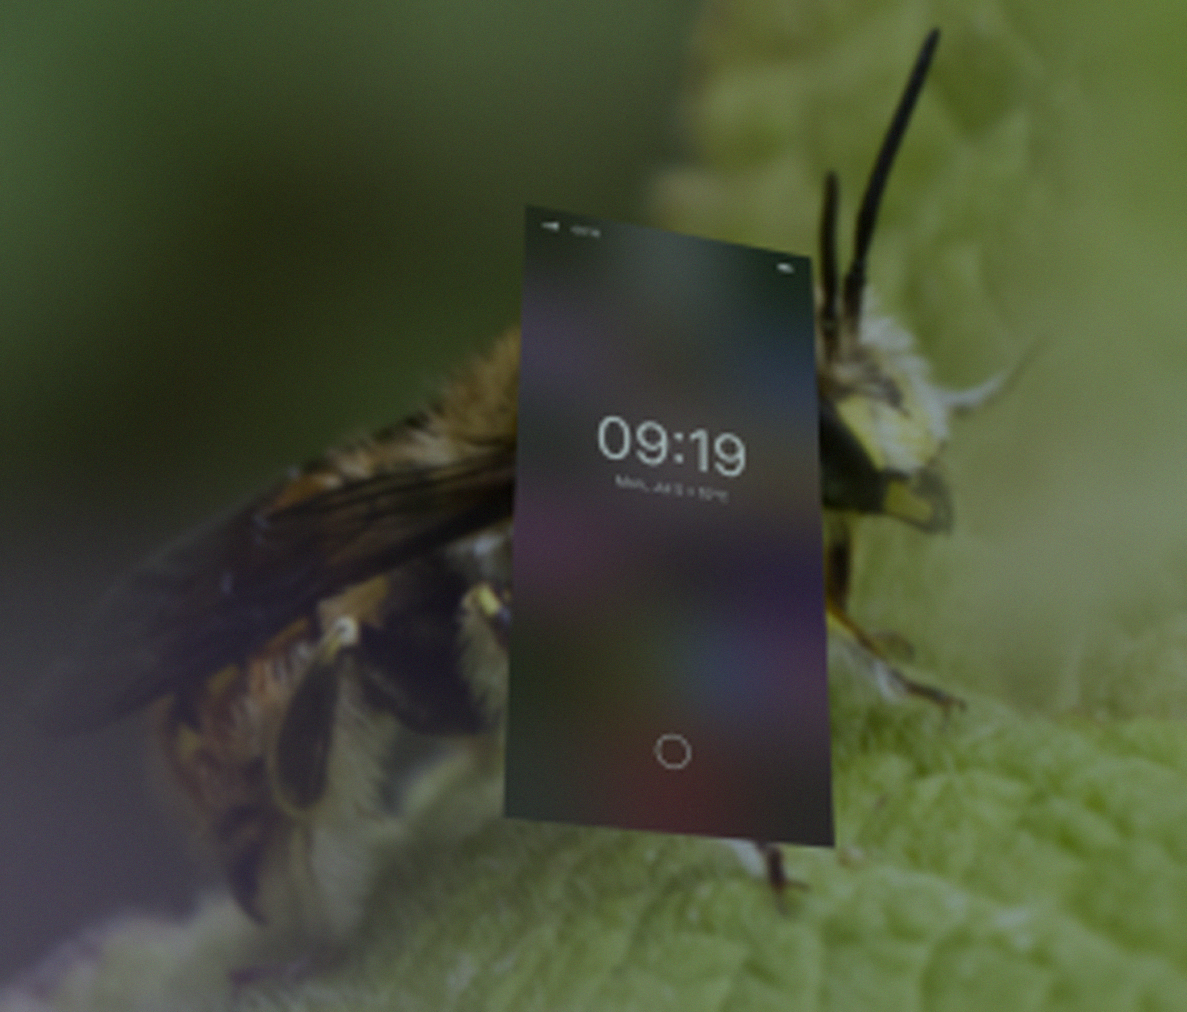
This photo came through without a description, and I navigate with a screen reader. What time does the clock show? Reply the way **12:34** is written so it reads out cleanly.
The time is **9:19**
